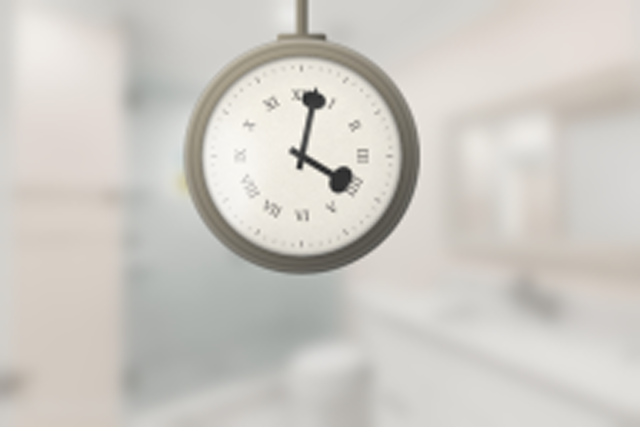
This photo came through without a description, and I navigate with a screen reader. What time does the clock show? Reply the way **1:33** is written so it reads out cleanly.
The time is **4:02**
